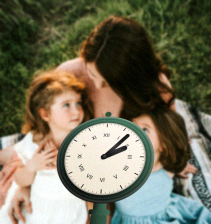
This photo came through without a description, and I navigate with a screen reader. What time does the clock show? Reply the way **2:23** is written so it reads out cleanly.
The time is **2:07**
